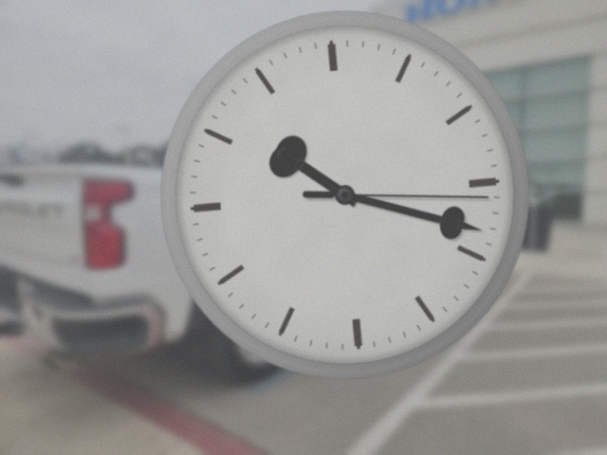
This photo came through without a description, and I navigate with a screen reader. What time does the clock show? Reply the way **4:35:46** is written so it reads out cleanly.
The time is **10:18:16**
